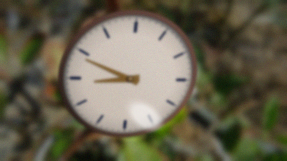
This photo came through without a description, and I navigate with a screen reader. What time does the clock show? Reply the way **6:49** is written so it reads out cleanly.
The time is **8:49**
